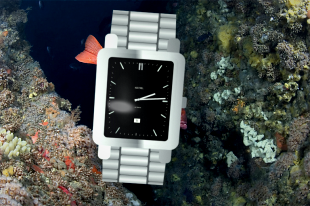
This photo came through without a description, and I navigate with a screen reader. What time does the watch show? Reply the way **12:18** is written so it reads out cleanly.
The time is **2:14**
